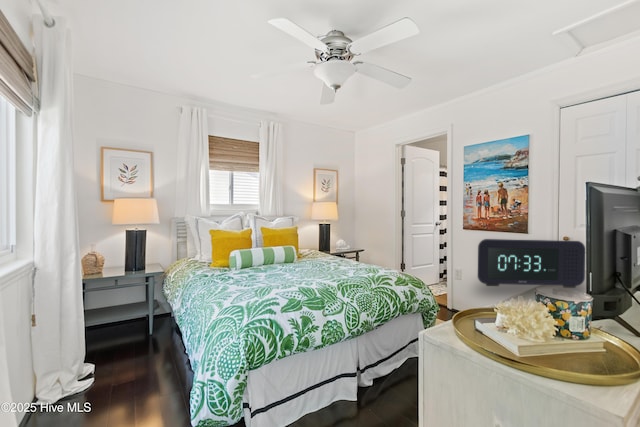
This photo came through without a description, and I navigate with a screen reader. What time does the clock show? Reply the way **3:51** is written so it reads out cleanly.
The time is **7:33**
